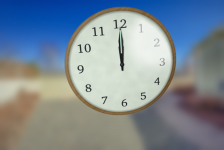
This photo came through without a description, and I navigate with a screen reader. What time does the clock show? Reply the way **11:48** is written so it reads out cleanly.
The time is **12:00**
